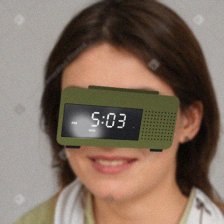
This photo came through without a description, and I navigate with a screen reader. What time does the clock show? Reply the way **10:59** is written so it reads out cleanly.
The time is **5:03**
